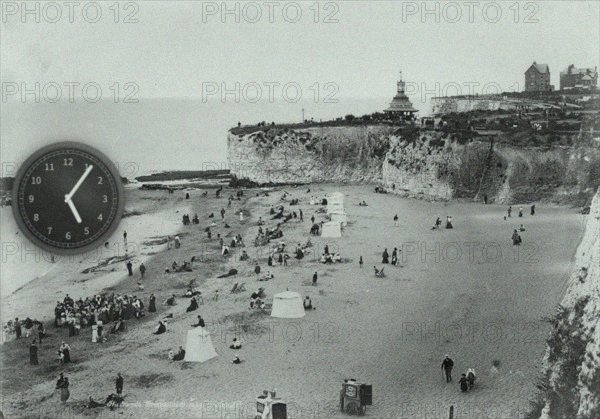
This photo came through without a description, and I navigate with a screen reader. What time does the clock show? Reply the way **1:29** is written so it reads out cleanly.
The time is **5:06**
